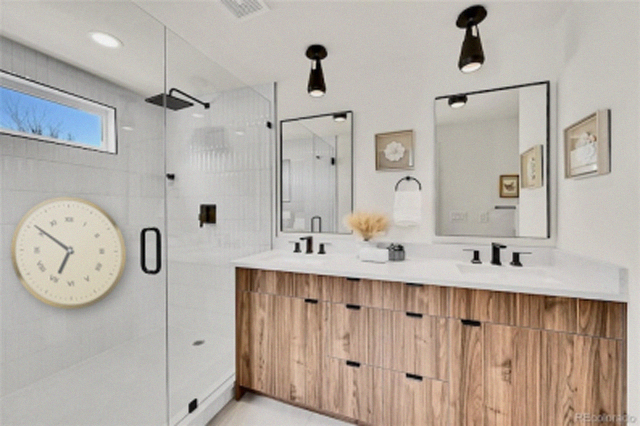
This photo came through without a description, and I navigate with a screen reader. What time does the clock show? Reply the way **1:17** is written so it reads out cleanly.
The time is **6:51**
